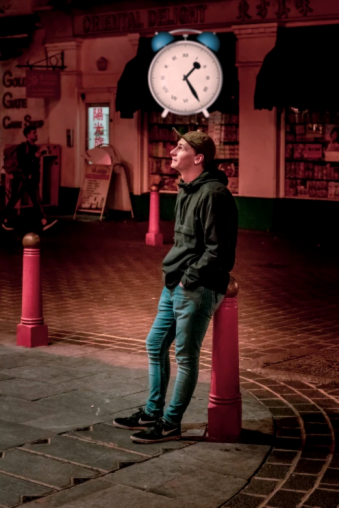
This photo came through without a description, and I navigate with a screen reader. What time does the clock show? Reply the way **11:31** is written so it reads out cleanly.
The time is **1:25**
